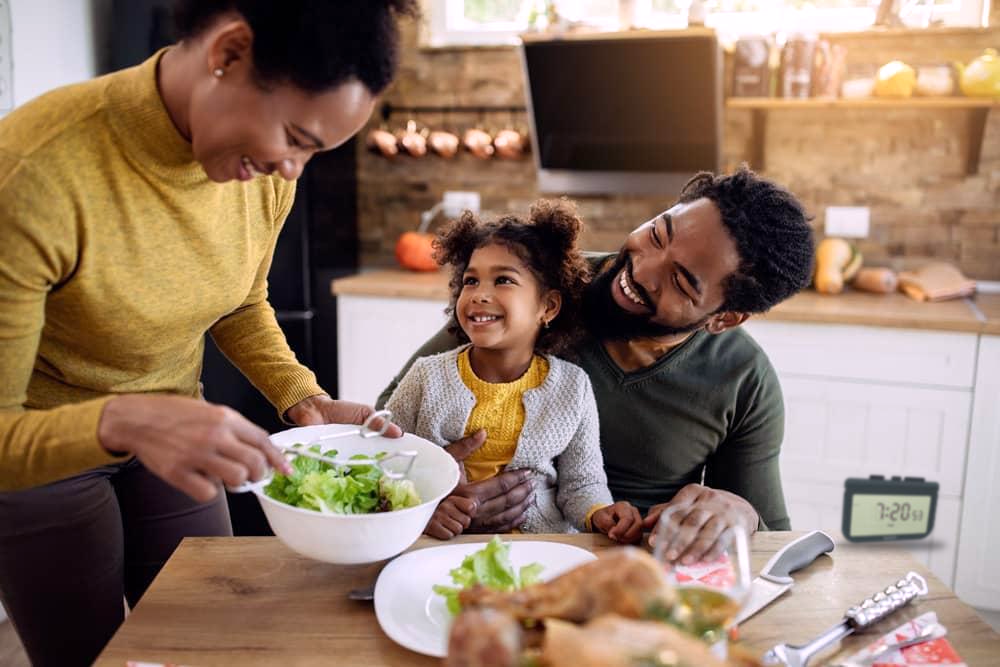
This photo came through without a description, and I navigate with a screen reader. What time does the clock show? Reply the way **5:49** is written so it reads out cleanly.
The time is **7:20**
